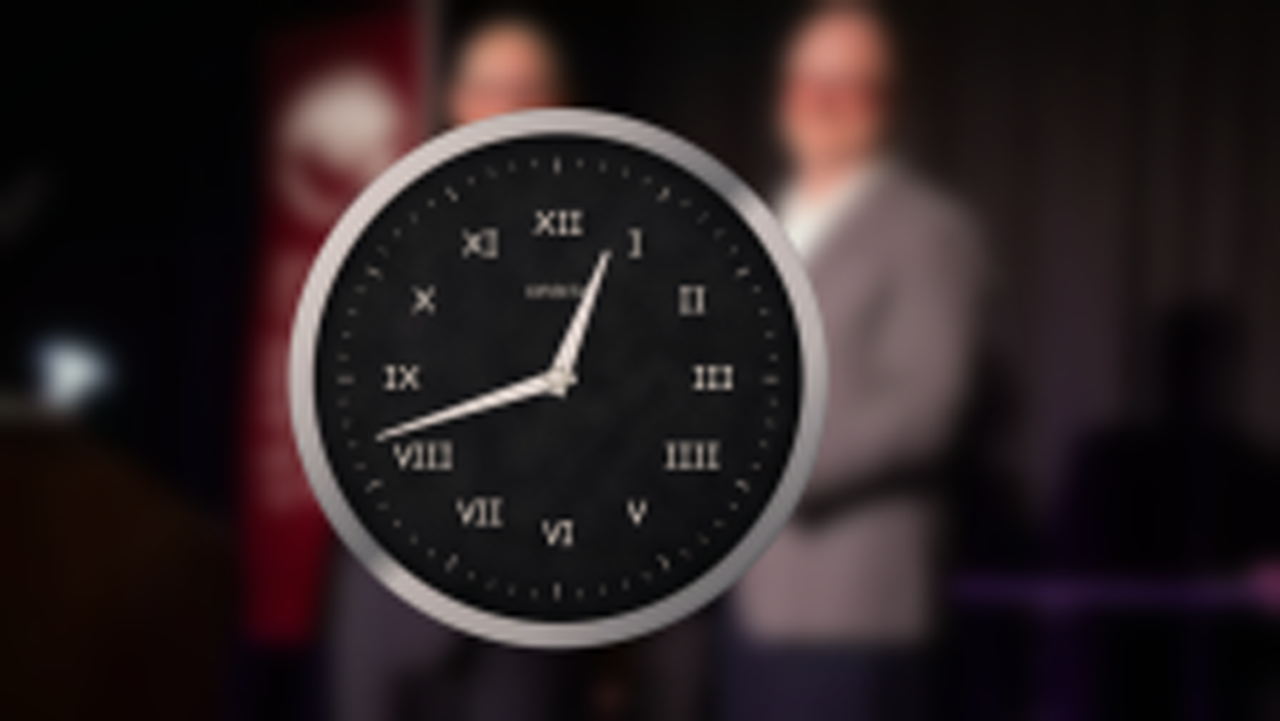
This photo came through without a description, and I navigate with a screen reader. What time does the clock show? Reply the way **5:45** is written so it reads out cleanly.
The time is **12:42**
